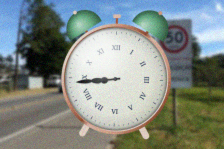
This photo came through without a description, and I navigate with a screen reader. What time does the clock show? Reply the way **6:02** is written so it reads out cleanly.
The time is **8:44**
